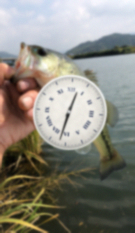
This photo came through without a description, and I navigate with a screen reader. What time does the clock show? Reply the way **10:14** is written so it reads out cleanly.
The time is **12:32**
